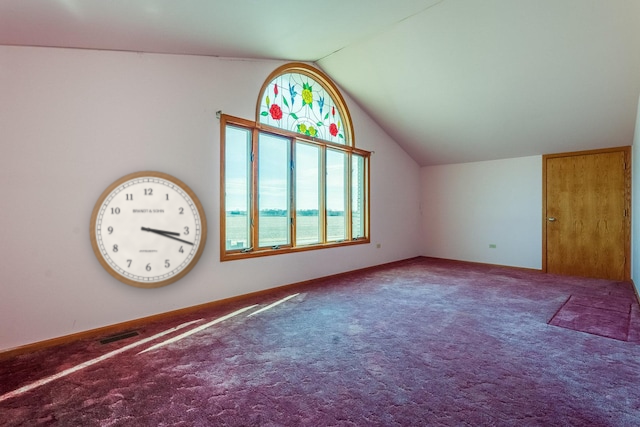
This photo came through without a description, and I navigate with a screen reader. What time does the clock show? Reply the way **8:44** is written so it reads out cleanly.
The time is **3:18**
